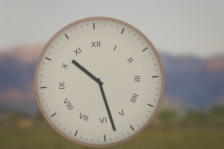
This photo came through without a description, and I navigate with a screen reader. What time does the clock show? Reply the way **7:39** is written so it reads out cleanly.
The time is **10:28**
